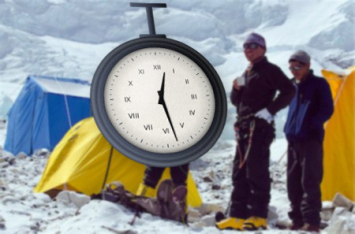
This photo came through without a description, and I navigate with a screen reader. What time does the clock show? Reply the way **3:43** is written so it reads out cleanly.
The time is **12:28**
